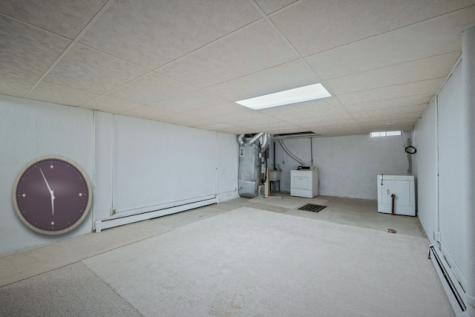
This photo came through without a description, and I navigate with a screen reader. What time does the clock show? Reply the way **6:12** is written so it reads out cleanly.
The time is **5:56**
